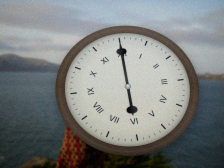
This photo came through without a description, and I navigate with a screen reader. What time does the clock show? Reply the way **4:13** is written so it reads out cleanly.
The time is **6:00**
